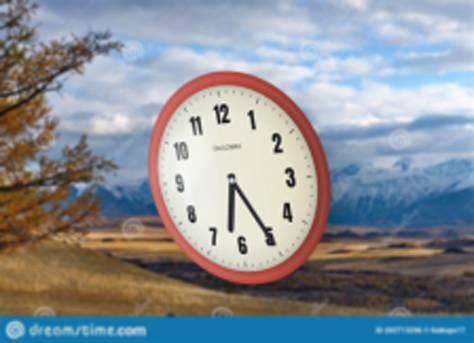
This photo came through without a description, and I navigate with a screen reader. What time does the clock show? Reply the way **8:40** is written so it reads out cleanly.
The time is **6:25**
